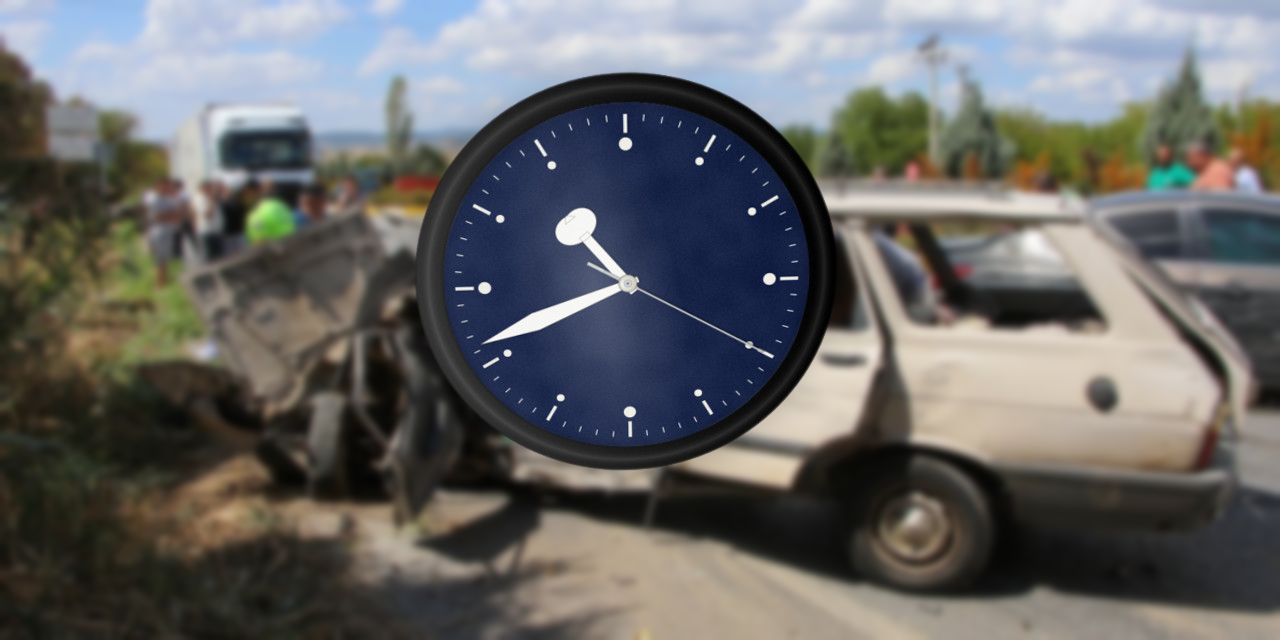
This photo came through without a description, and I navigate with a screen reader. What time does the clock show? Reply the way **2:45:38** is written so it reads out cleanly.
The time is **10:41:20**
